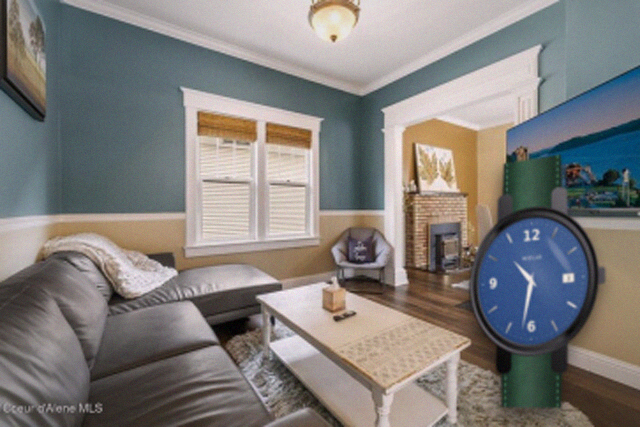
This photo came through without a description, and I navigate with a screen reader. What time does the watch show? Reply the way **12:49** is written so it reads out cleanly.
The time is **10:32**
